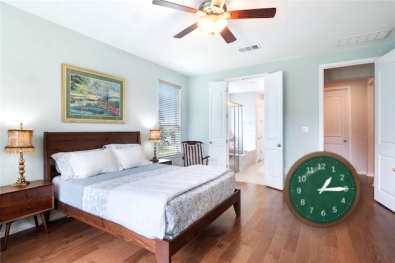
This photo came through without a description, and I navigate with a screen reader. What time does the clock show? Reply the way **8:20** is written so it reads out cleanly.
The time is **1:15**
